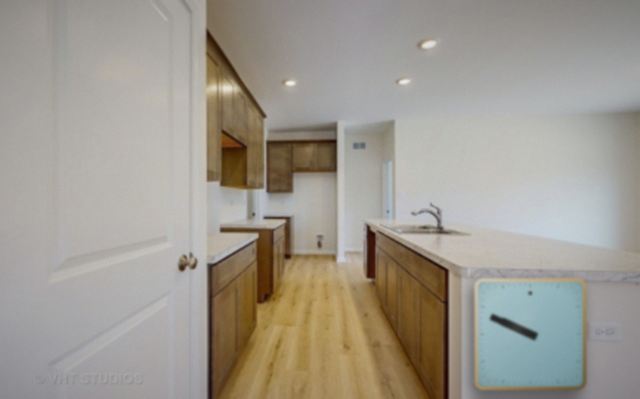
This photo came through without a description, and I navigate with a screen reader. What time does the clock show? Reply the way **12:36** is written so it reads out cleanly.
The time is **9:49**
